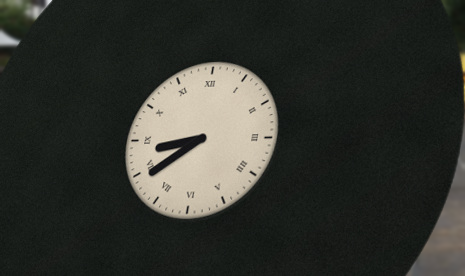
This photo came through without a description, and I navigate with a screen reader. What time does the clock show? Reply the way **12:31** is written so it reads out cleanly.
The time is **8:39**
